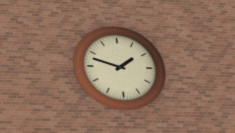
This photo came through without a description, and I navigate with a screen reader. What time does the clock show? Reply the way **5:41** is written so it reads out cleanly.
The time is **1:48**
